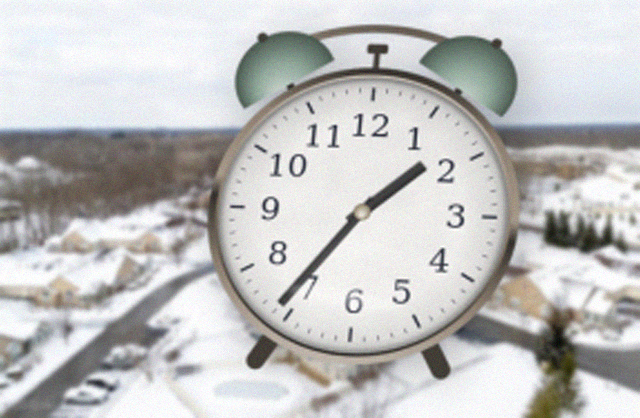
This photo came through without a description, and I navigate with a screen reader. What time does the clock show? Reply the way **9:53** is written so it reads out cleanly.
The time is **1:36**
